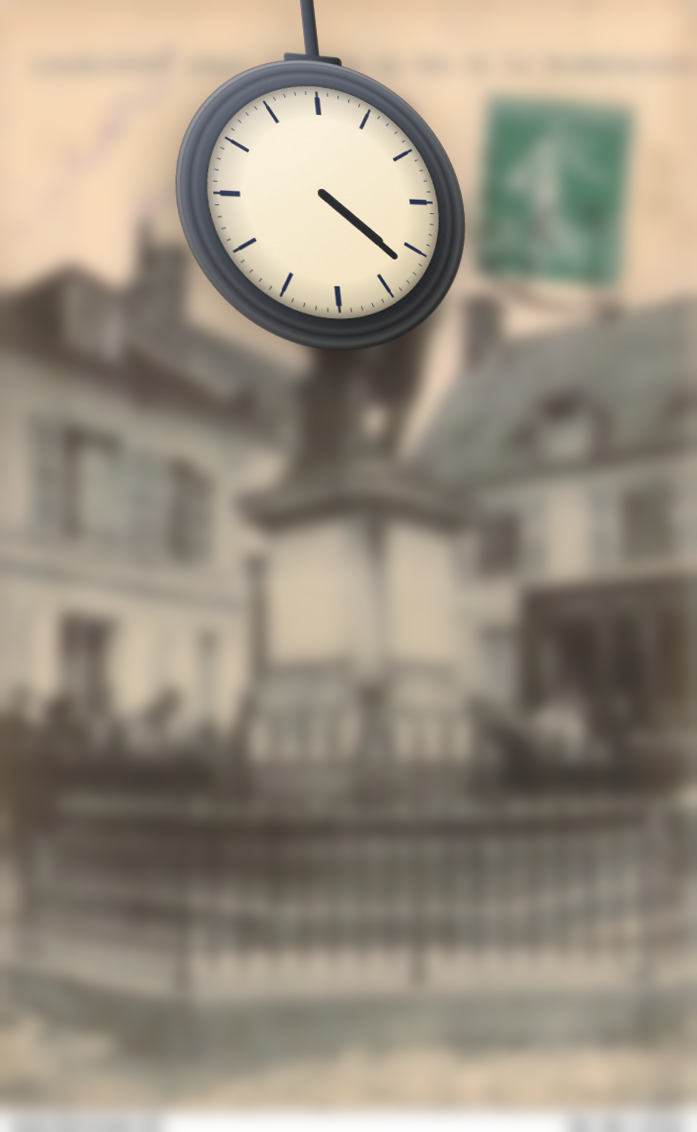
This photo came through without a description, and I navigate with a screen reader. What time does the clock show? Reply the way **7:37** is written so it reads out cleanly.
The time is **4:22**
